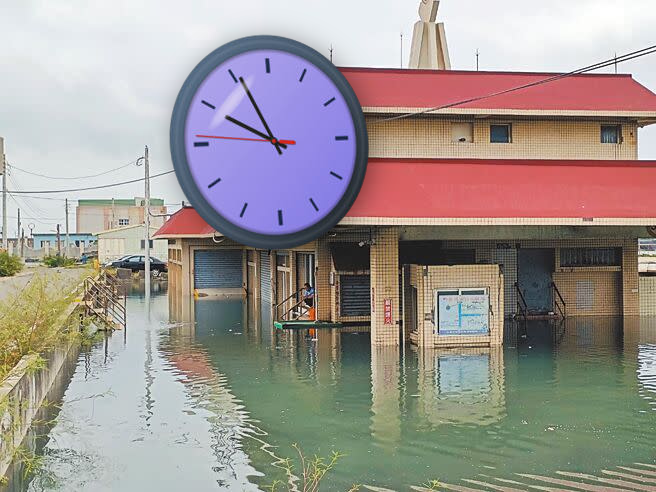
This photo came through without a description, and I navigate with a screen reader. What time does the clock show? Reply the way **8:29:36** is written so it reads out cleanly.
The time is **9:55:46**
